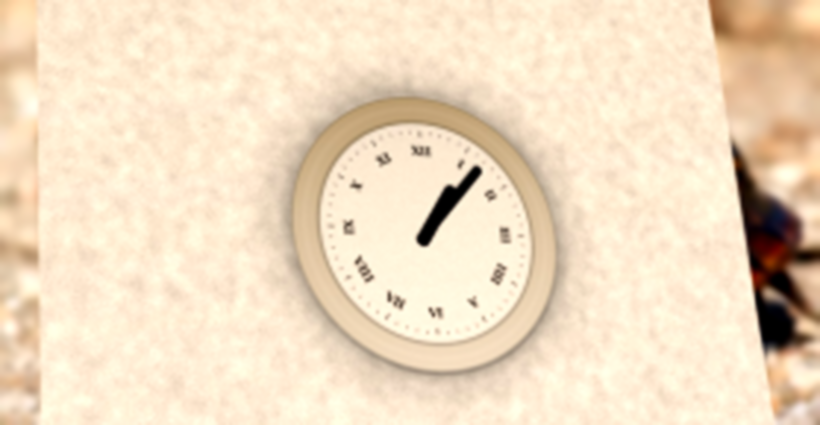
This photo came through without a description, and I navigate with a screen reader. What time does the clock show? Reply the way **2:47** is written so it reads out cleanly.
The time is **1:07**
